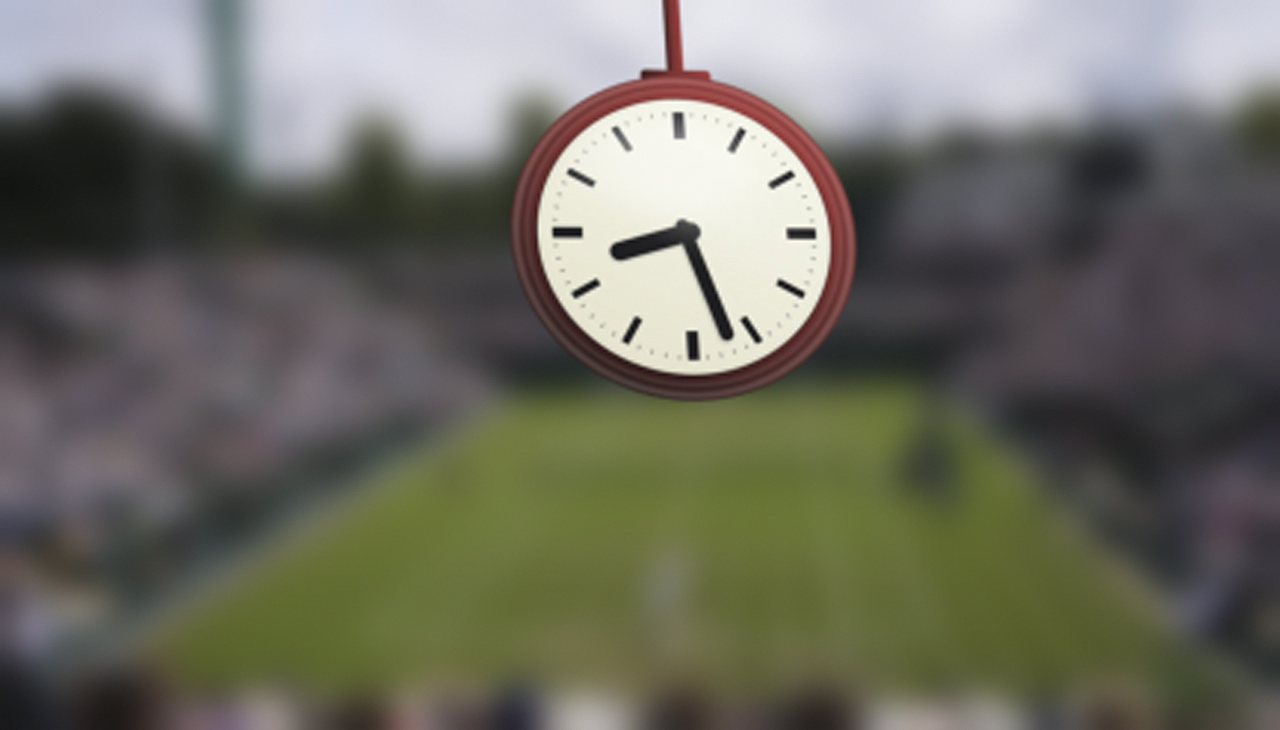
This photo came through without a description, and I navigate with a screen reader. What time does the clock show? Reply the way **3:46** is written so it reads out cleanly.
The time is **8:27**
